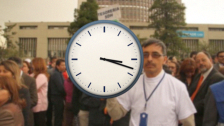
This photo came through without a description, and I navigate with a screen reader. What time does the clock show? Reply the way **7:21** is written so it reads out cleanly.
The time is **3:18**
